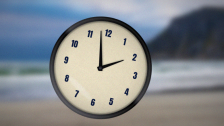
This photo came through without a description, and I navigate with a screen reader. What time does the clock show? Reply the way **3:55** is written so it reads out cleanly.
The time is **1:58**
